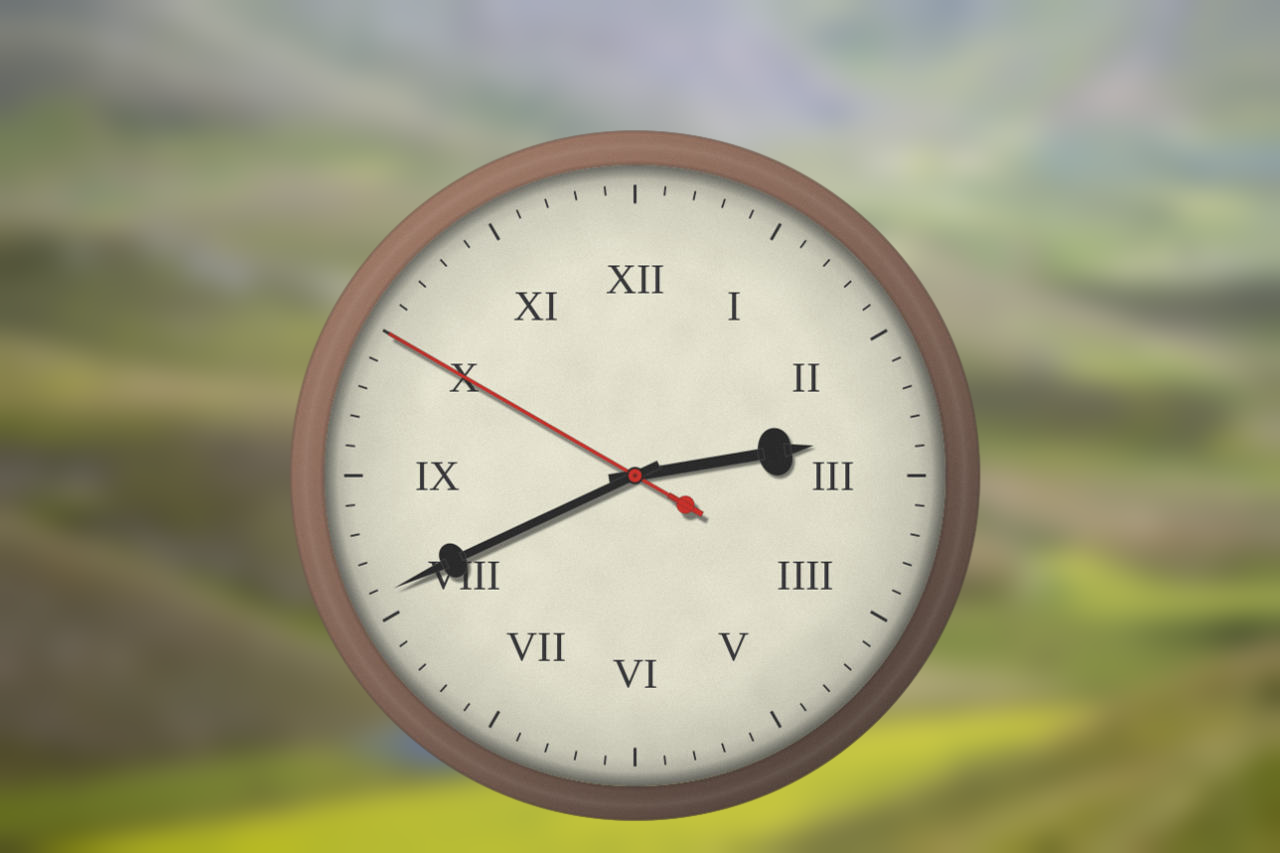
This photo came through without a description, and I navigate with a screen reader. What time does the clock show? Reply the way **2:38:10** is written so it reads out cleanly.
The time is **2:40:50**
